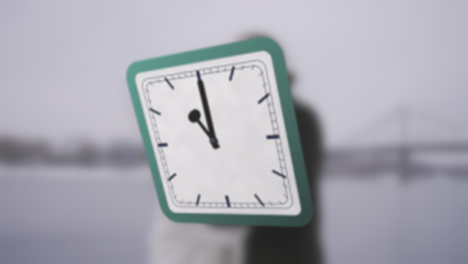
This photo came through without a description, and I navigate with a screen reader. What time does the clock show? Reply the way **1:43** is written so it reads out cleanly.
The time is **11:00**
